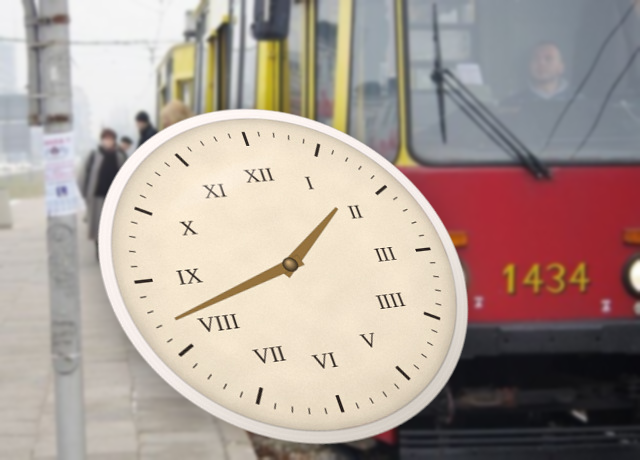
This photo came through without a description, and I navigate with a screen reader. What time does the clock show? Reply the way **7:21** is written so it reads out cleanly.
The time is **1:42**
